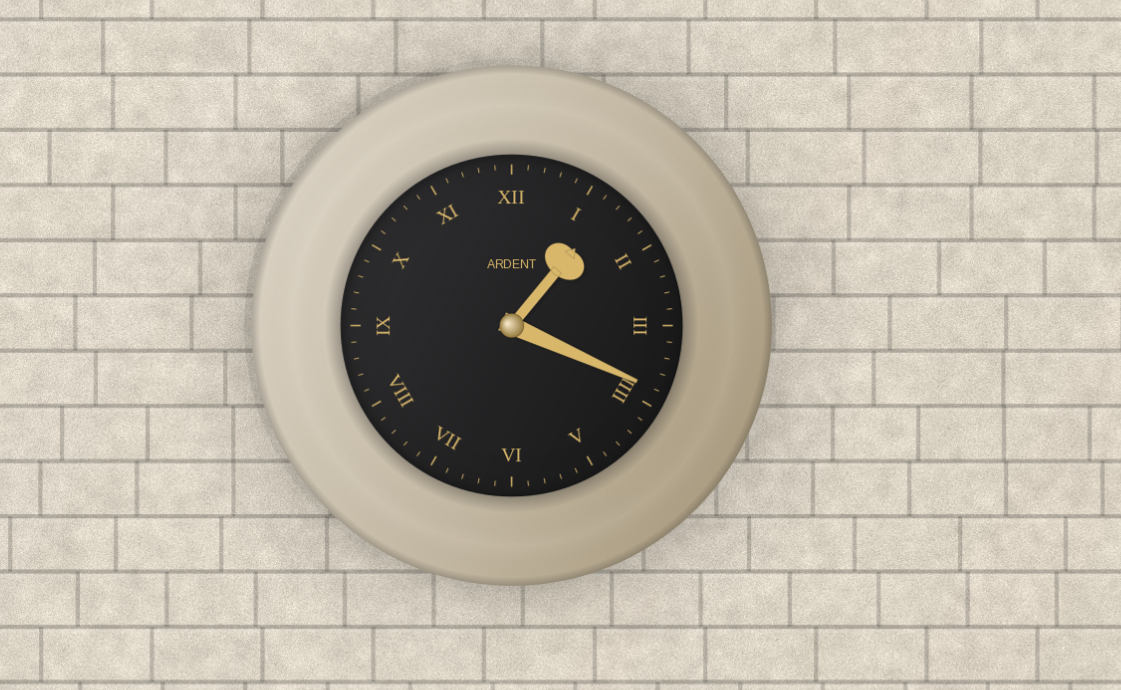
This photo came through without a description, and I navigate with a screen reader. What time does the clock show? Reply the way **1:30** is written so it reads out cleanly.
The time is **1:19**
